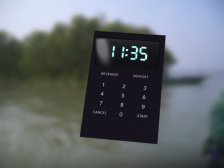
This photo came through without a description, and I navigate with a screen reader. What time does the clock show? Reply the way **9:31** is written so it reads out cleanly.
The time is **11:35**
